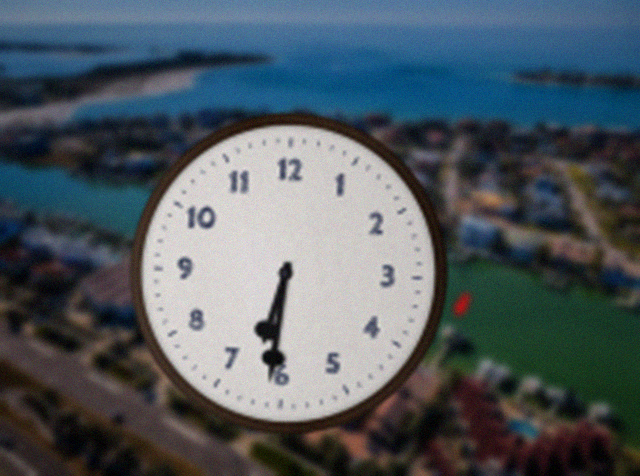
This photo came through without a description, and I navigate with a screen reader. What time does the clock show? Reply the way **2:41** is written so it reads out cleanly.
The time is **6:31**
